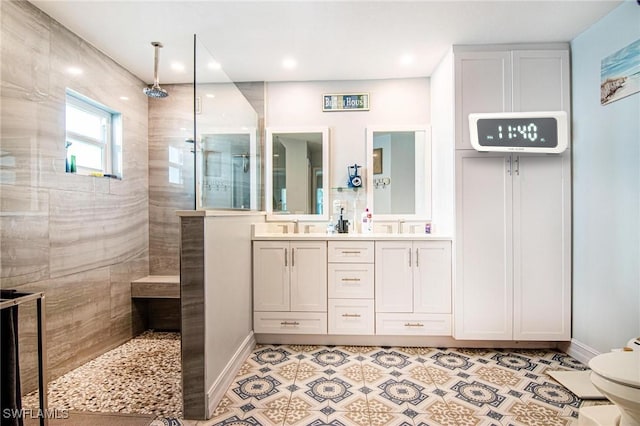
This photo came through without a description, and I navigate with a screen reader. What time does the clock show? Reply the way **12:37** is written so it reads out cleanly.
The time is **11:40**
